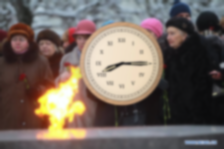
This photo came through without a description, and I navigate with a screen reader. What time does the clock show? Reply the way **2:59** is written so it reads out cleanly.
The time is **8:15**
